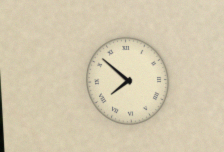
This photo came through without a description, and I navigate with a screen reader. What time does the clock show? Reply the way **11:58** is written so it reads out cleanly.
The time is **7:52**
